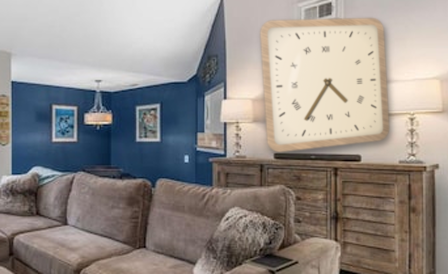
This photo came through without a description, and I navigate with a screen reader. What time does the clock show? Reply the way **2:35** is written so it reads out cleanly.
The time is **4:36**
